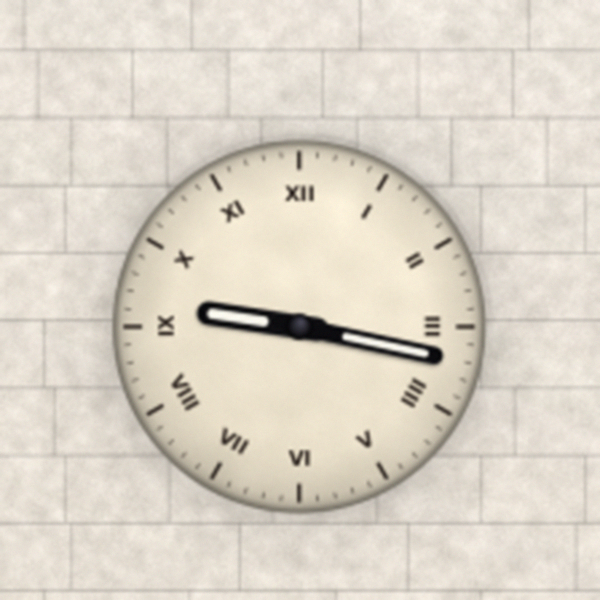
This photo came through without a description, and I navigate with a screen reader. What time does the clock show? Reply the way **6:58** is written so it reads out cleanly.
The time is **9:17**
